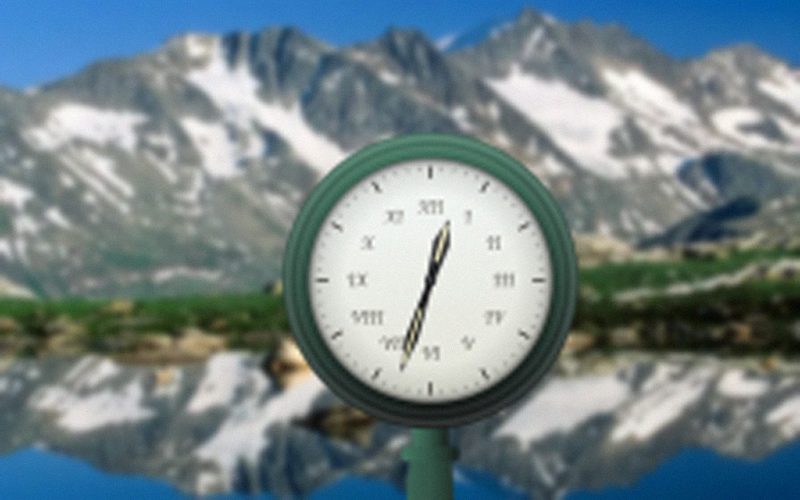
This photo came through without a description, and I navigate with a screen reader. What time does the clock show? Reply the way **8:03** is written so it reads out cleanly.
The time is **12:33**
